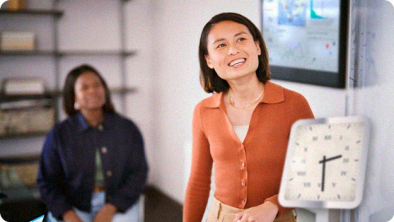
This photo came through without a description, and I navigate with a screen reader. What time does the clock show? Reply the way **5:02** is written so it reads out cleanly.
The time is **2:29**
